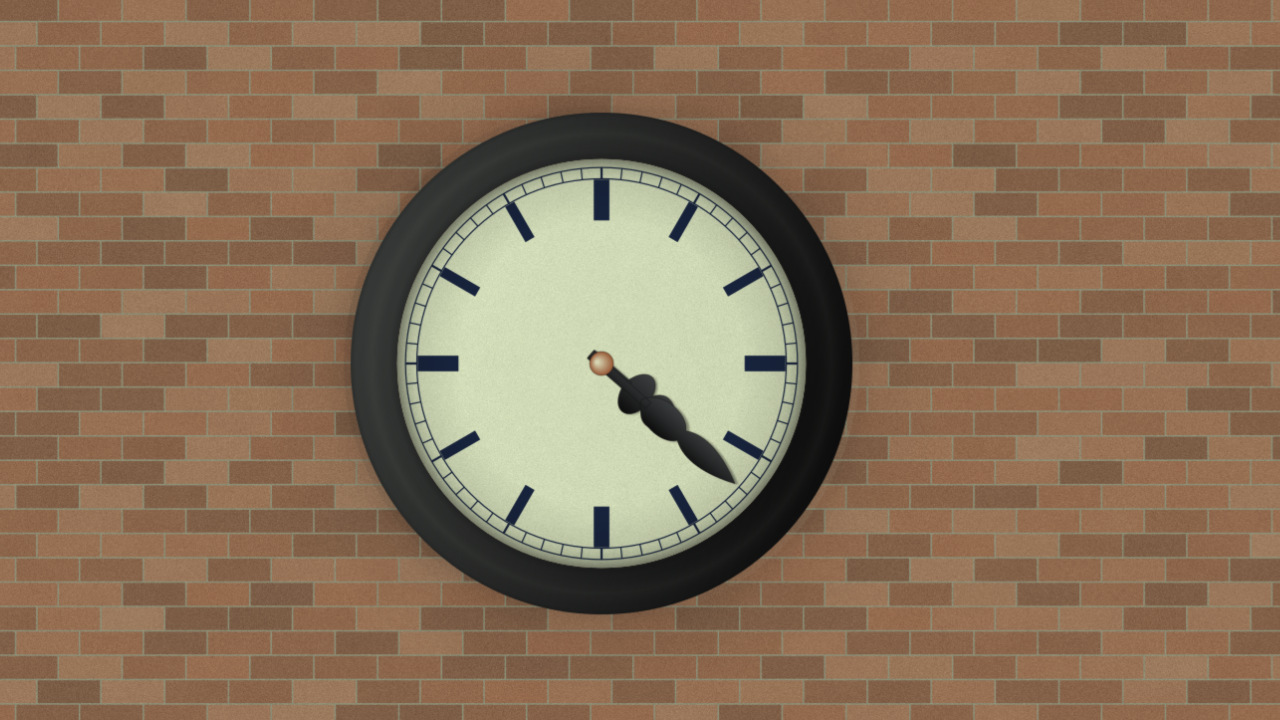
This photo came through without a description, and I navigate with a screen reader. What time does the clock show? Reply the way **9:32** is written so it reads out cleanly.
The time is **4:22**
